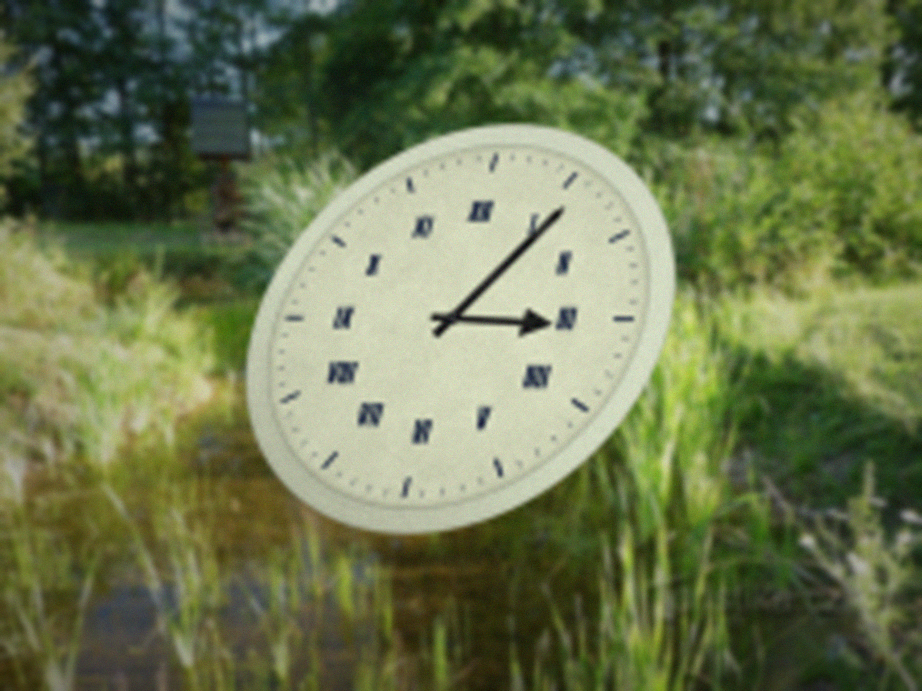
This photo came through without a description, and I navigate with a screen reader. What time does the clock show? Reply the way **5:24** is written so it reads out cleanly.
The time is **3:06**
